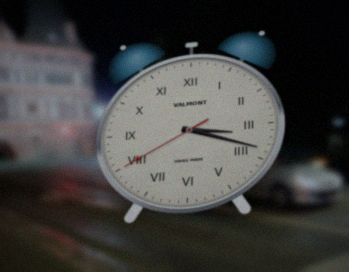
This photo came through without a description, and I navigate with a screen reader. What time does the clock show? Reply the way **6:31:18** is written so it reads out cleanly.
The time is **3:18:40**
